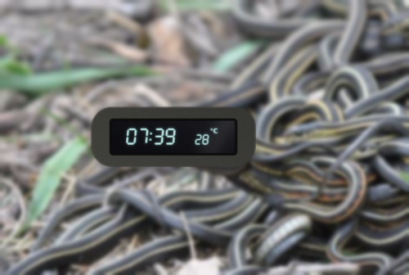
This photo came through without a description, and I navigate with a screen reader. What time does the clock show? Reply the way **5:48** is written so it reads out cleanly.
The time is **7:39**
